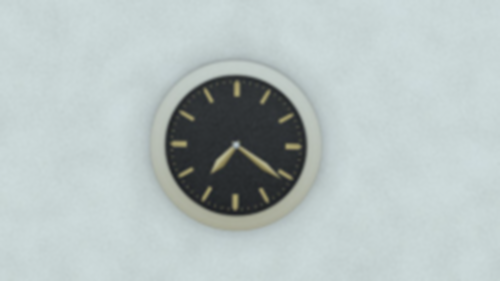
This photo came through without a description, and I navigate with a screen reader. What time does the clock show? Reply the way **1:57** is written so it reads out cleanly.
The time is **7:21**
